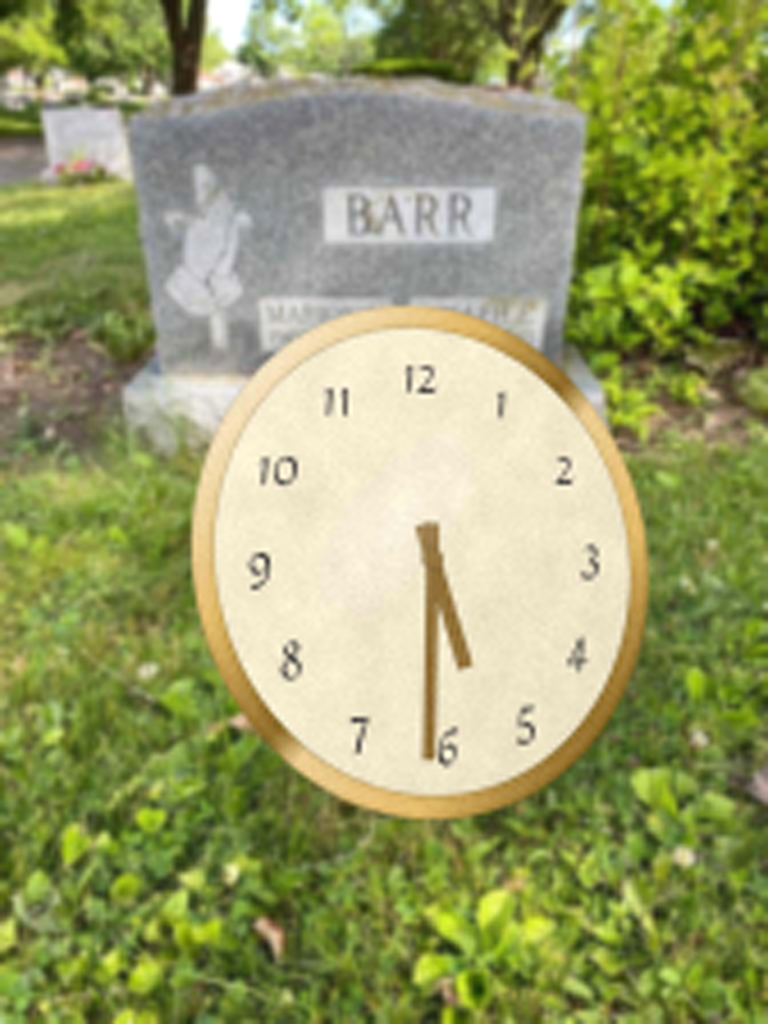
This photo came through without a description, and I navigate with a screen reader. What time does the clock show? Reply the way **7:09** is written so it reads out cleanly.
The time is **5:31**
